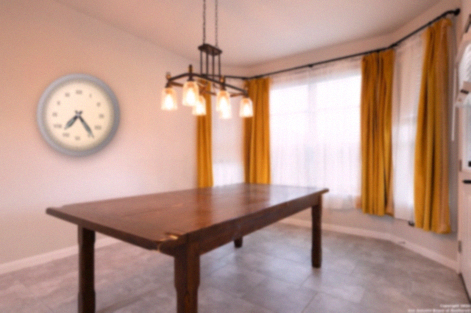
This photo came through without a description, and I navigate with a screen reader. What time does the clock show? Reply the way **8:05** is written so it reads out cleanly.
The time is **7:24**
